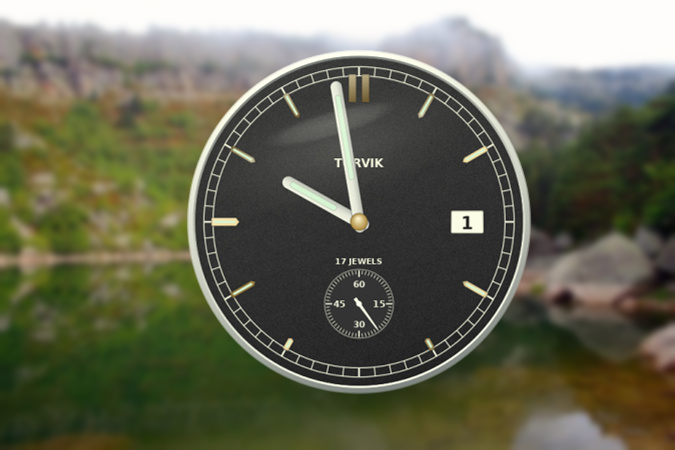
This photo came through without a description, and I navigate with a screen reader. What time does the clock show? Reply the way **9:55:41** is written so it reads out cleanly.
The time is **9:58:24**
